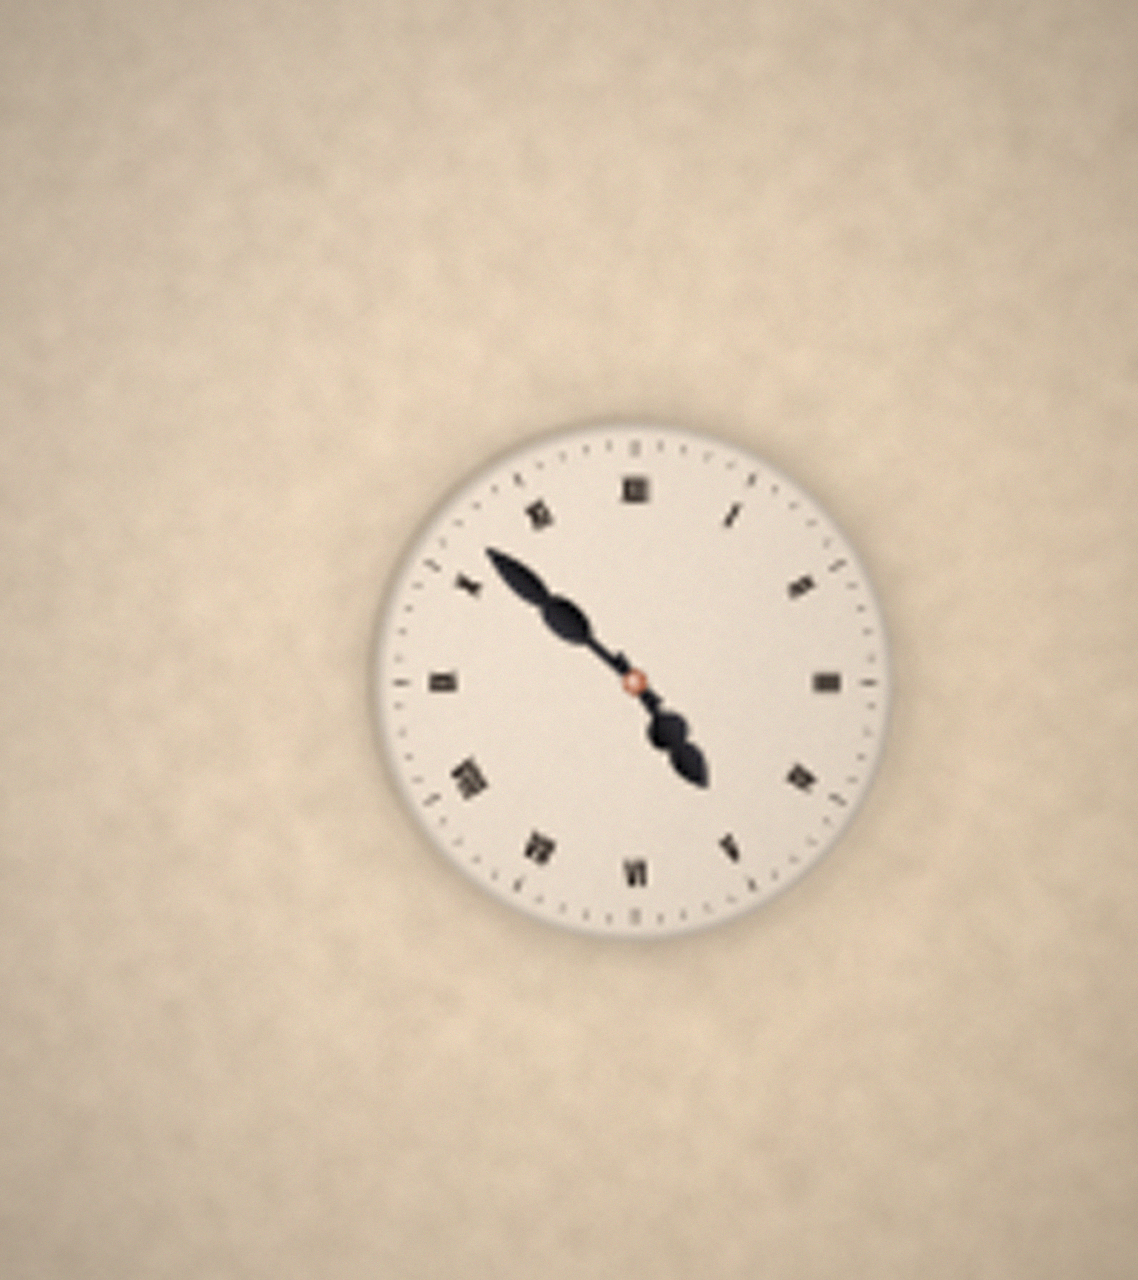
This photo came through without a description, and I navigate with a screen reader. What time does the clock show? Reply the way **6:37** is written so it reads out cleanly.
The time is **4:52**
